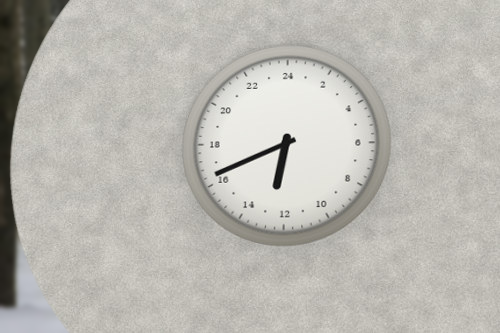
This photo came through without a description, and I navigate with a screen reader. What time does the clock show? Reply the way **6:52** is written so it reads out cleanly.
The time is **12:41**
